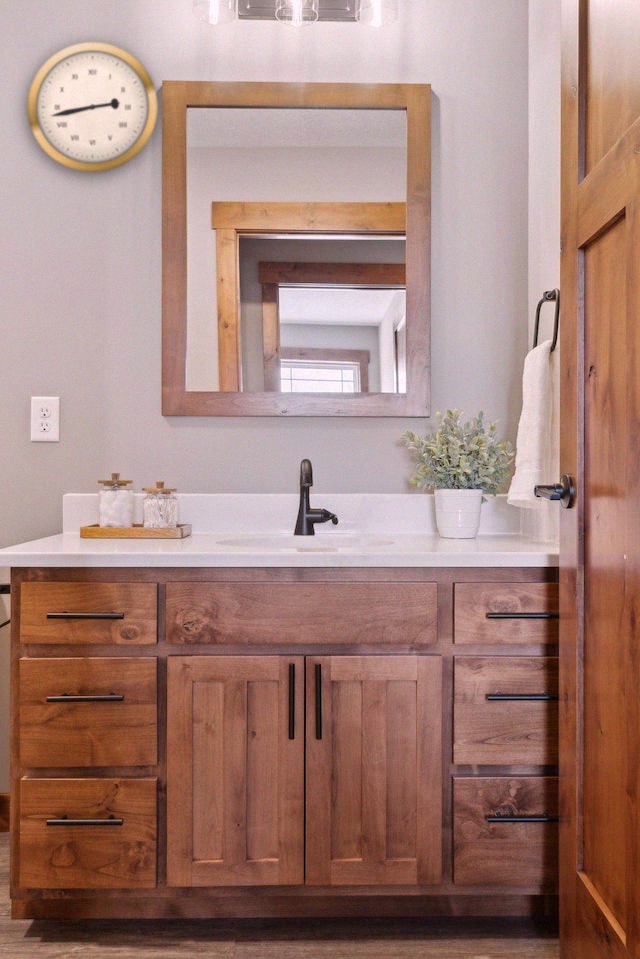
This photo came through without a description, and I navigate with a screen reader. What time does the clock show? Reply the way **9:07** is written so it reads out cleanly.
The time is **2:43**
